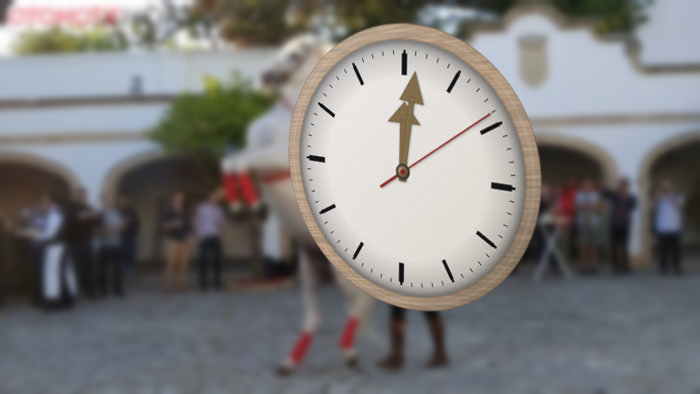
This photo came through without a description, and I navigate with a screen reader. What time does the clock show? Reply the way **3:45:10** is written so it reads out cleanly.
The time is **12:01:09**
